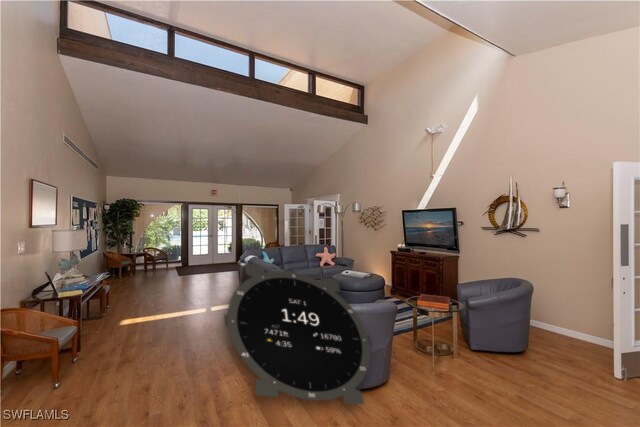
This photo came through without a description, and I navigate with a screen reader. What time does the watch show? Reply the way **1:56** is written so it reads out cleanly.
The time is **1:49**
